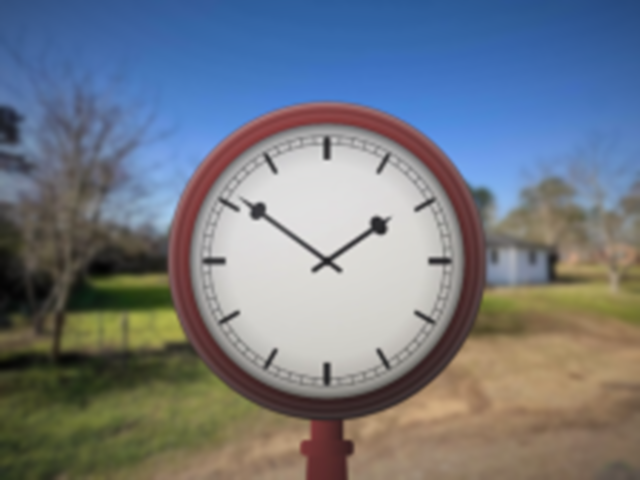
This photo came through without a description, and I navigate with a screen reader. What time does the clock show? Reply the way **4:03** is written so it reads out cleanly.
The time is **1:51**
